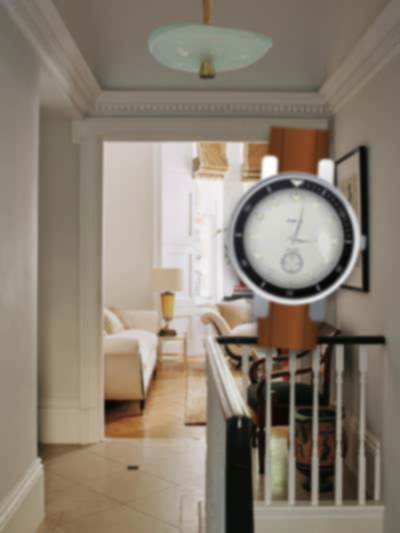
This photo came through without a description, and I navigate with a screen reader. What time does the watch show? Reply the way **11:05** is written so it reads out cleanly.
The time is **3:02**
